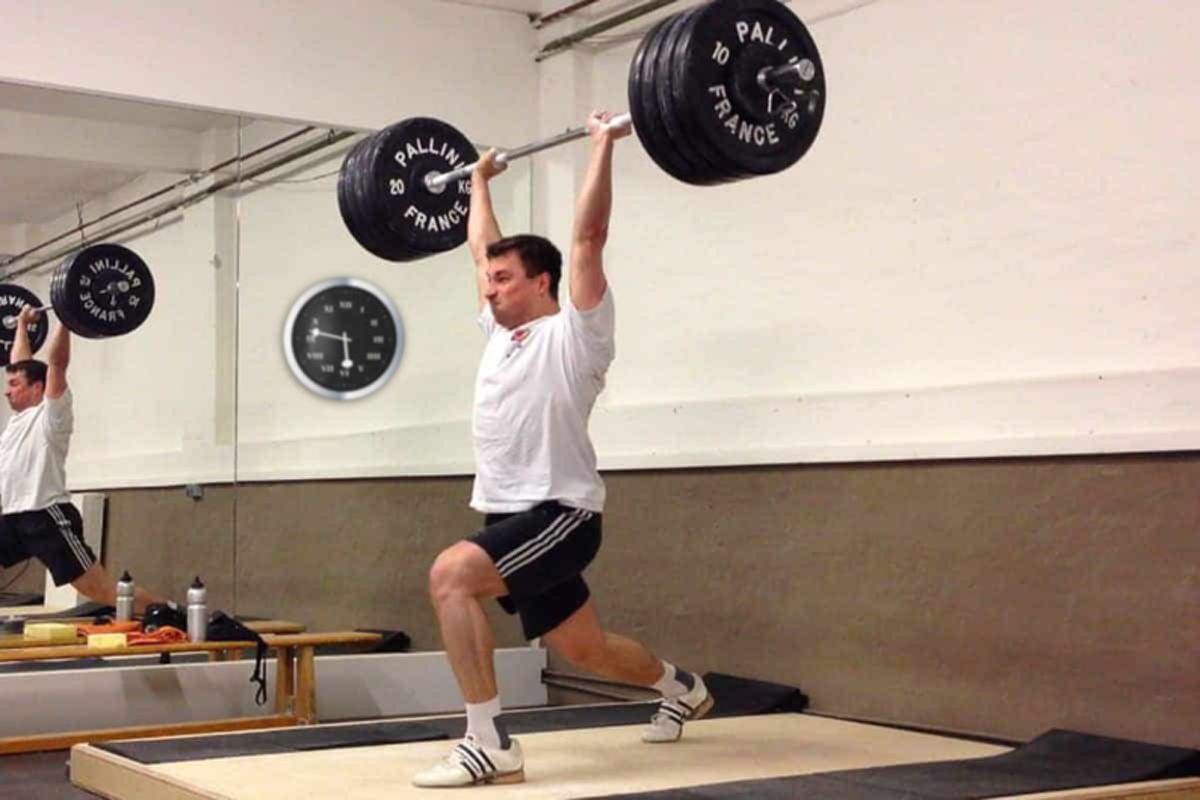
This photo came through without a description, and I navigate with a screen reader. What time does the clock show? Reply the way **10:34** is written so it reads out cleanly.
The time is **5:47**
